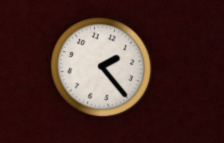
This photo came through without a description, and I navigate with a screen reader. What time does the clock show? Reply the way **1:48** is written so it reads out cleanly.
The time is **1:20**
